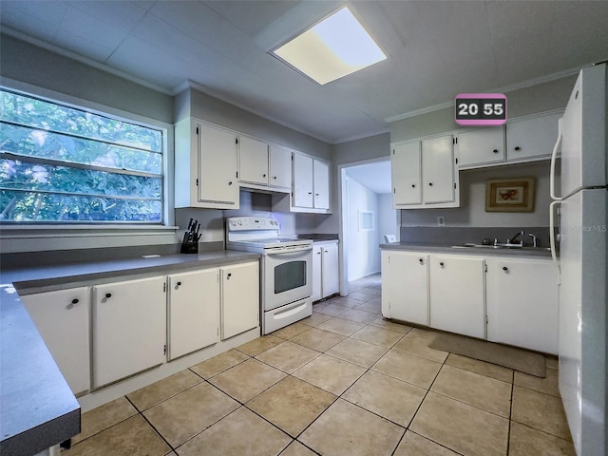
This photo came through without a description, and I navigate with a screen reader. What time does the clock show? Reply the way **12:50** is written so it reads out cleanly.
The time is **20:55**
